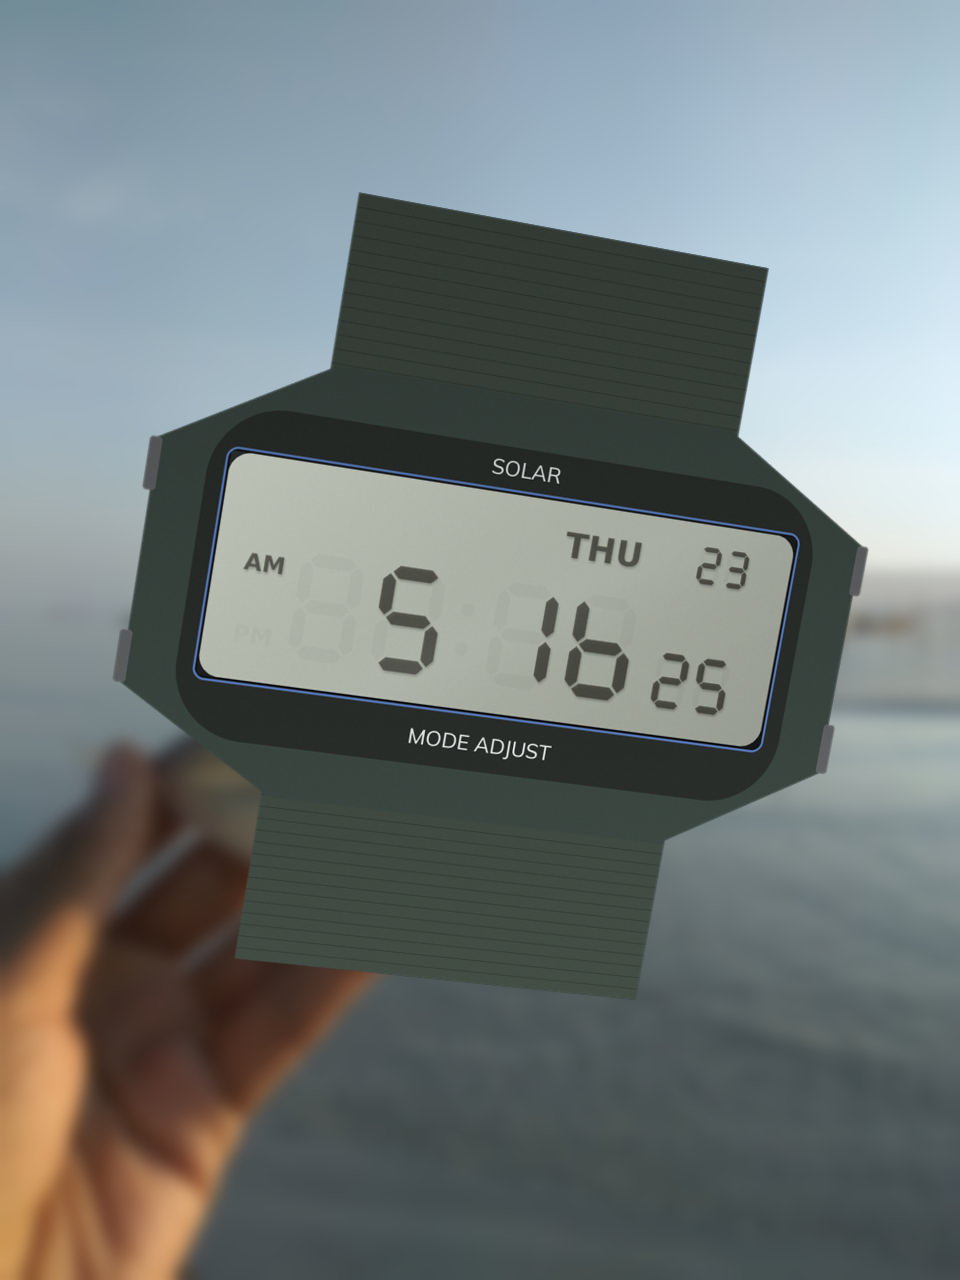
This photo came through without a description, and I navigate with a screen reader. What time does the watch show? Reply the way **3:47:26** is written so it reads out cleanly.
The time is **5:16:25**
